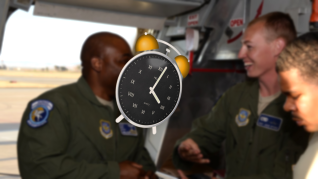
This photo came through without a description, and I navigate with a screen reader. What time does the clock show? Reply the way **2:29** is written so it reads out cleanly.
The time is **4:02**
